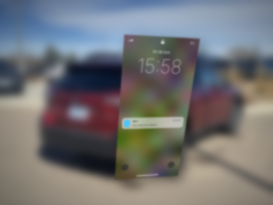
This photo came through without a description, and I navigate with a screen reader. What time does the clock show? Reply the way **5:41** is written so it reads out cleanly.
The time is **15:58**
